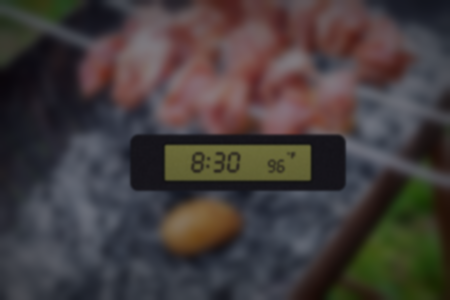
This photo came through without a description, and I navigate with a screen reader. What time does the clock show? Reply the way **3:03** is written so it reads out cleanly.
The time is **8:30**
